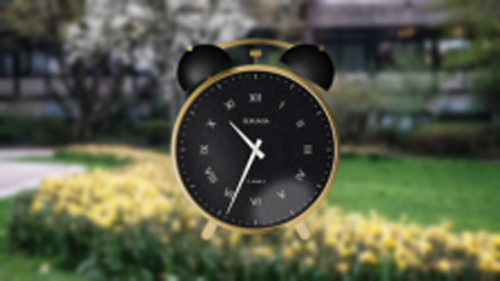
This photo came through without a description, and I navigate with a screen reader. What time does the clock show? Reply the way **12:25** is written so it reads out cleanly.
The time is **10:34**
